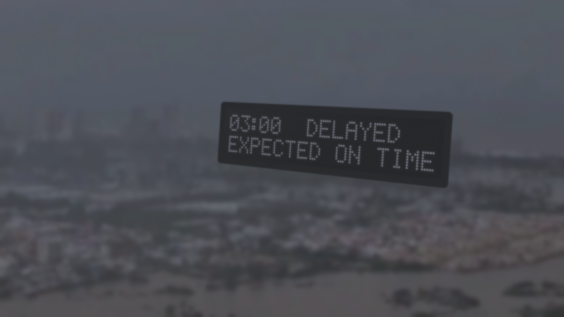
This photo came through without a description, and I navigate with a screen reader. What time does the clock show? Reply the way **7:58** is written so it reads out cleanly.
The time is **3:00**
